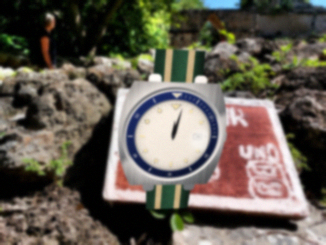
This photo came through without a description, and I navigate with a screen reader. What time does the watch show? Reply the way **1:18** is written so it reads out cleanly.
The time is **12:02**
